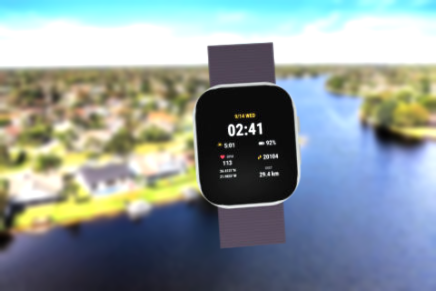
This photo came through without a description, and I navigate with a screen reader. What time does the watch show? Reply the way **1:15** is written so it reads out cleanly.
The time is **2:41**
